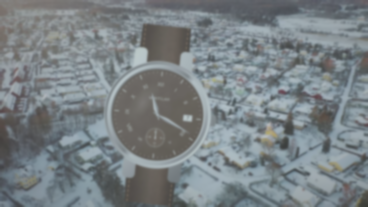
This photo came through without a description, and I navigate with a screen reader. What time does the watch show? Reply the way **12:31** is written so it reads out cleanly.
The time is **11:19**
